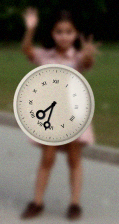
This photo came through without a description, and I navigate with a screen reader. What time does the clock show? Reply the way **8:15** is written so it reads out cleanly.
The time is **7:32**
